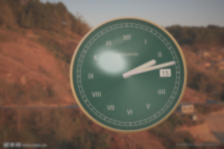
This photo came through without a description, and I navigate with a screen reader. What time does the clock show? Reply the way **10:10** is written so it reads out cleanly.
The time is **2:13**
